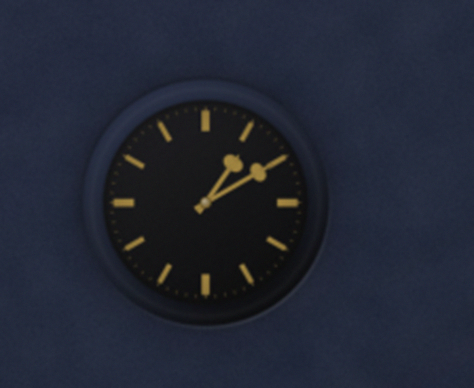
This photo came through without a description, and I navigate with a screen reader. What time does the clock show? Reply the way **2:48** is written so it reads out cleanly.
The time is **1:10**
